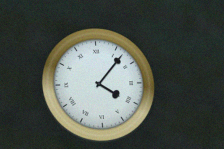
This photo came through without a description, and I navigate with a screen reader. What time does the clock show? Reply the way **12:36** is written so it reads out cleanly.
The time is **4:07**
